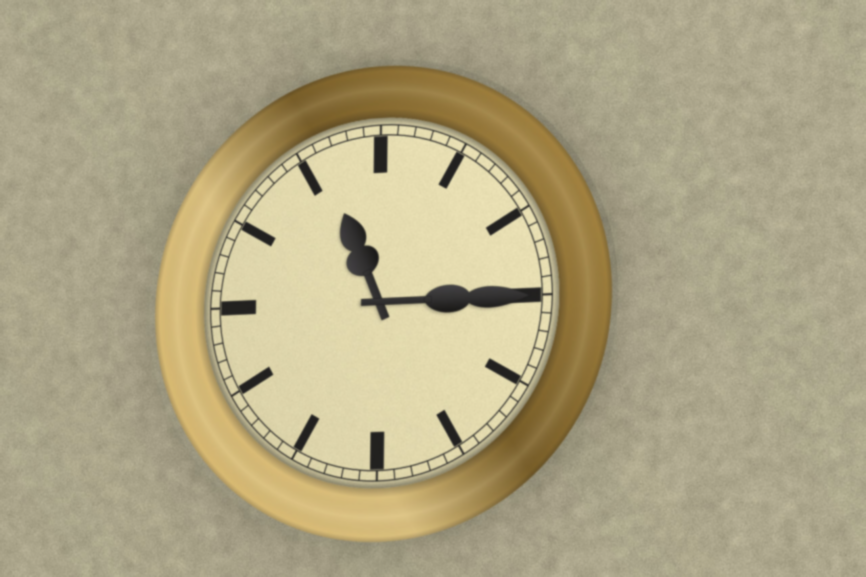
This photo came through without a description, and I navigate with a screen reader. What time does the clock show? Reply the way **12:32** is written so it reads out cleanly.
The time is **11:15**
